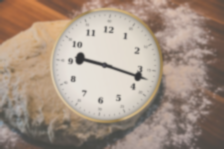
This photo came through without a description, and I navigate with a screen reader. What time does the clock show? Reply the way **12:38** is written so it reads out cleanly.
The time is **9:17**
